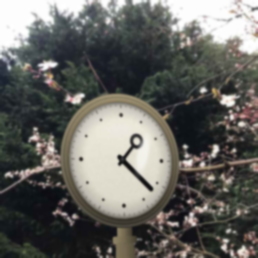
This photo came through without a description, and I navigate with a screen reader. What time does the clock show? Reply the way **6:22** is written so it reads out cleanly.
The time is **1:22**
